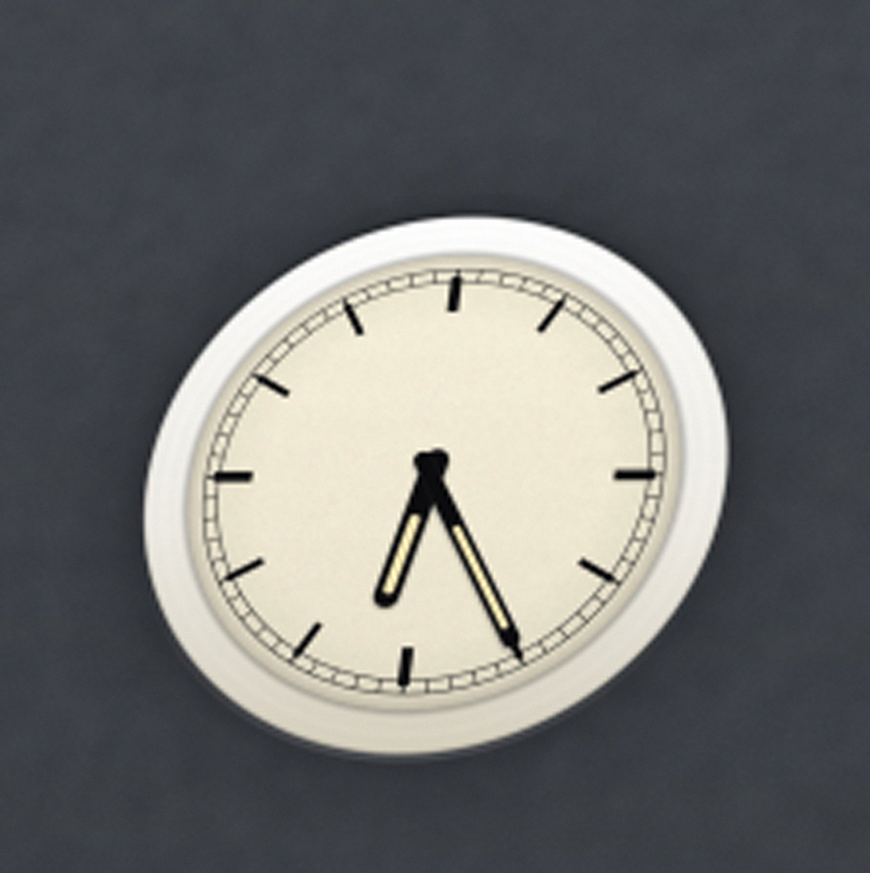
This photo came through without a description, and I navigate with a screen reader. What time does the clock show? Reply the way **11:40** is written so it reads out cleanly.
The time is **6:25**
